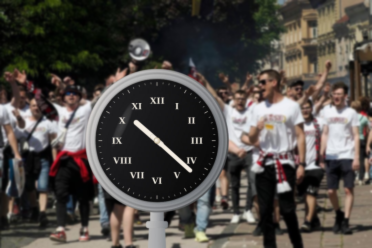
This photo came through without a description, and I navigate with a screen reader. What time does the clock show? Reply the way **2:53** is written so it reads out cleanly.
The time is **10:22**
